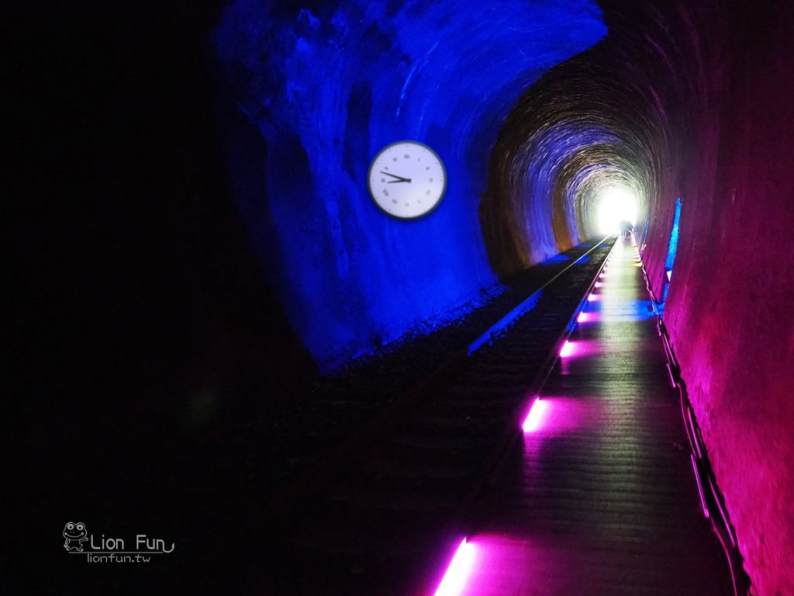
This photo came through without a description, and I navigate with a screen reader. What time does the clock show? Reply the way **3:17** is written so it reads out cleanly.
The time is **8:48**
